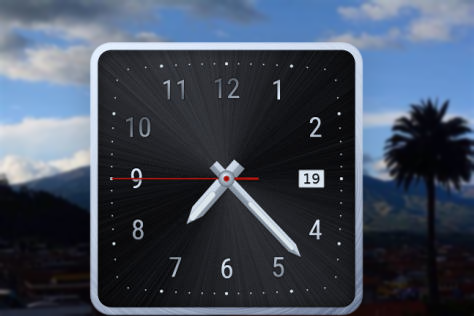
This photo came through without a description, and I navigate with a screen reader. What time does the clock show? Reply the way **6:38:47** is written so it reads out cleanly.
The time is **7:22:45**
